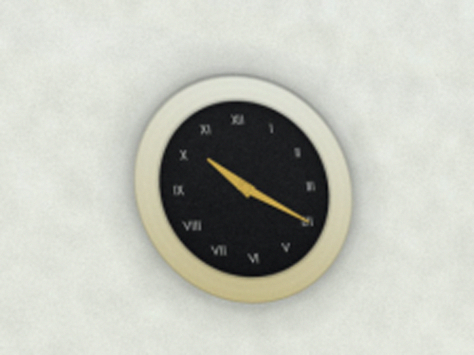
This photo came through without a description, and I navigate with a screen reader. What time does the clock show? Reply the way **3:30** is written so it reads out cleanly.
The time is **10:20**
